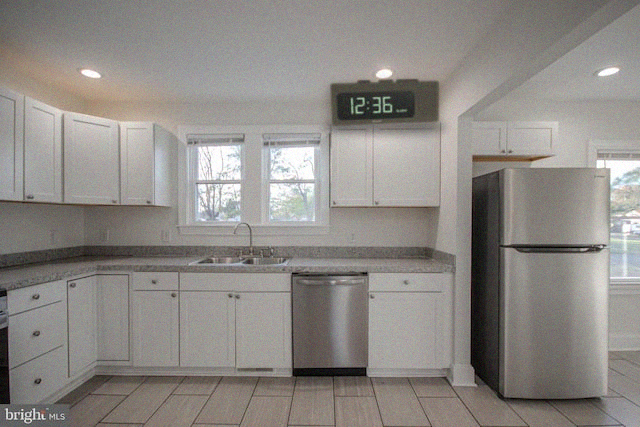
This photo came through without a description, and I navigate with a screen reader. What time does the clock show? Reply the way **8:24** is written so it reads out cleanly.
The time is **12:36**
